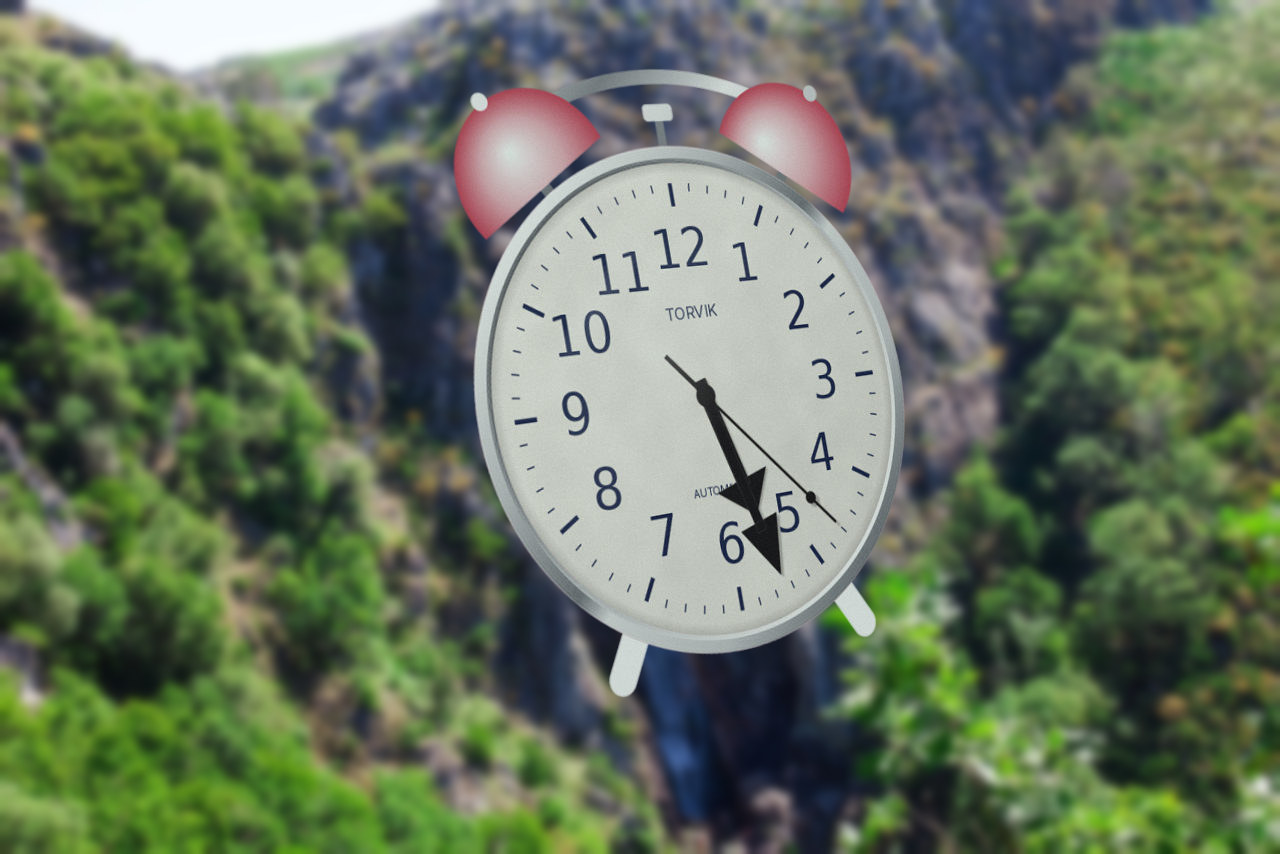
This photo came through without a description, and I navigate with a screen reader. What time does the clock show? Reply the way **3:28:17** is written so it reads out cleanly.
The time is **5:27:23**
